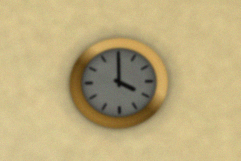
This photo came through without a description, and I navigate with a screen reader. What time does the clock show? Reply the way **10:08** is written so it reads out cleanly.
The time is **4:00**
